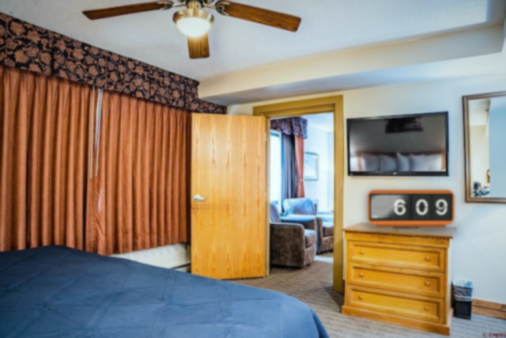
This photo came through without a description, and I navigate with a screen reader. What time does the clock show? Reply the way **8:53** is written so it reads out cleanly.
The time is **6:09**
